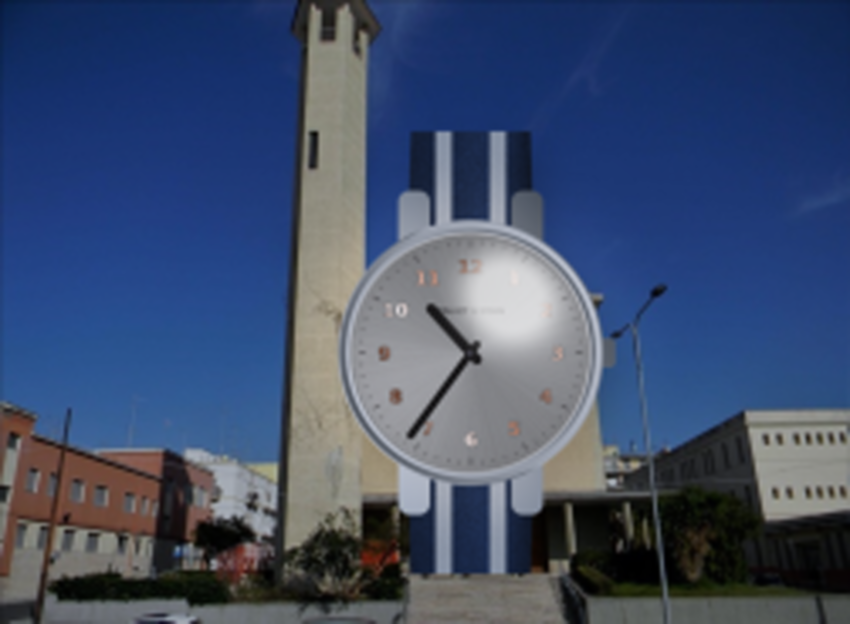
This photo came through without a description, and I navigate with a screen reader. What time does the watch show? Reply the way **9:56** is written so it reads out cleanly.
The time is **10:36**
